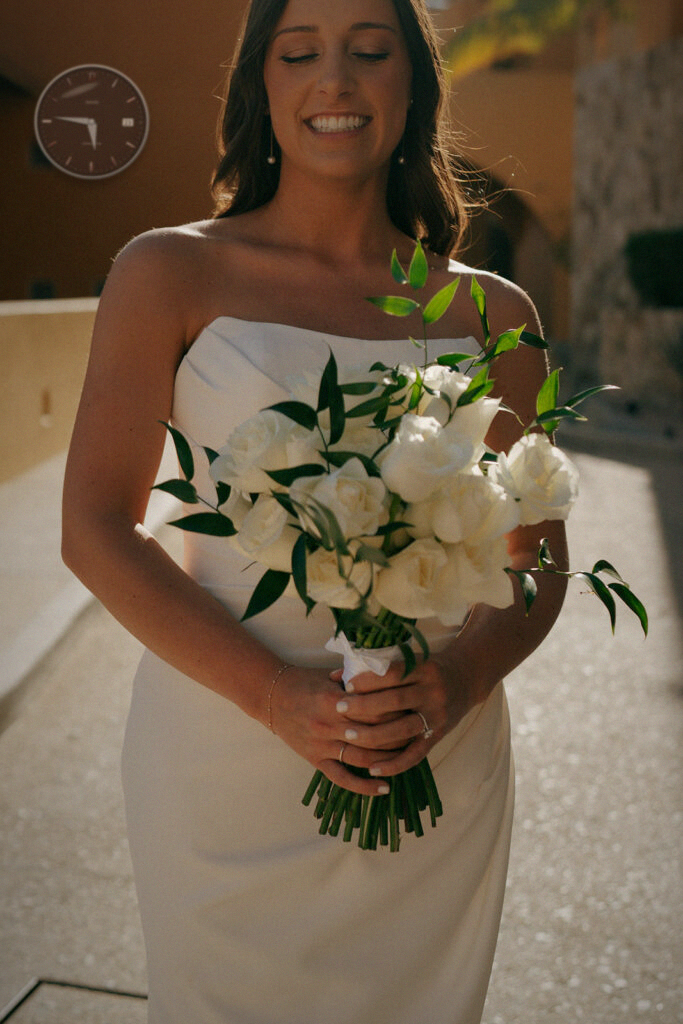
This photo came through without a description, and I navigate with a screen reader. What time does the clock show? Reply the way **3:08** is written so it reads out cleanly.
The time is **5:46**
